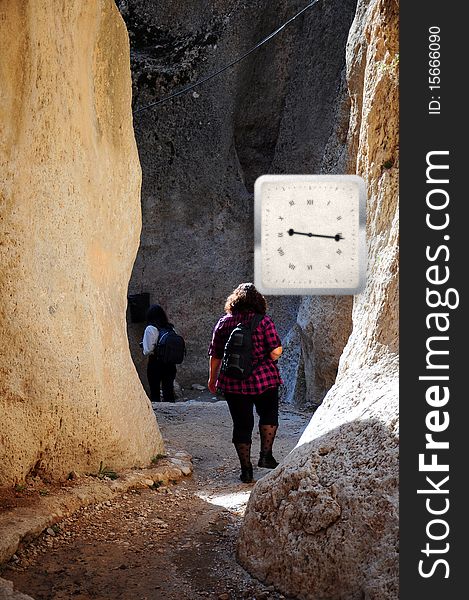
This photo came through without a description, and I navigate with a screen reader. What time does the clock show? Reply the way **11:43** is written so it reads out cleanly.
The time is **9:16**
